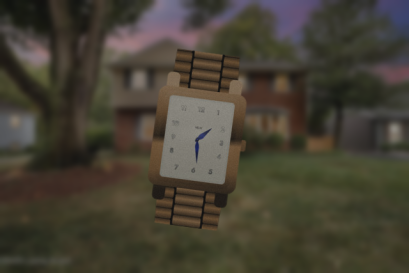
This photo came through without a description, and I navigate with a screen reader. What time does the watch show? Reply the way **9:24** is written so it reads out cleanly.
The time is **1:29**
